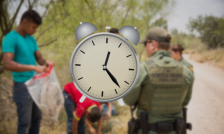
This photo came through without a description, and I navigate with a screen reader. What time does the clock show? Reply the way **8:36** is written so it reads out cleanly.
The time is **12:23**
